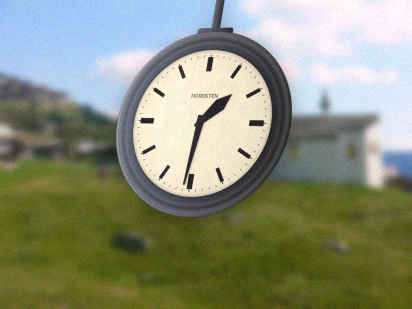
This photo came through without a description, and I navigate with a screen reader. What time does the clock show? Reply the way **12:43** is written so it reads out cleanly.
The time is **1:31**
